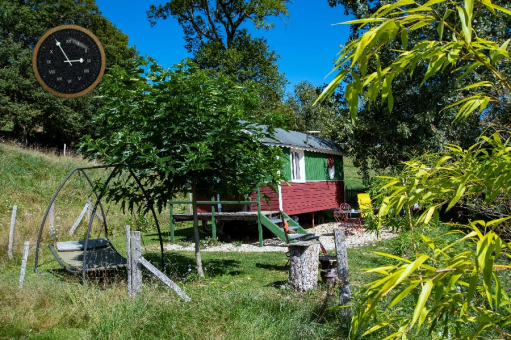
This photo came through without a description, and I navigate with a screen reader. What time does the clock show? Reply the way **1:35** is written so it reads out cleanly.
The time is **2:55**
